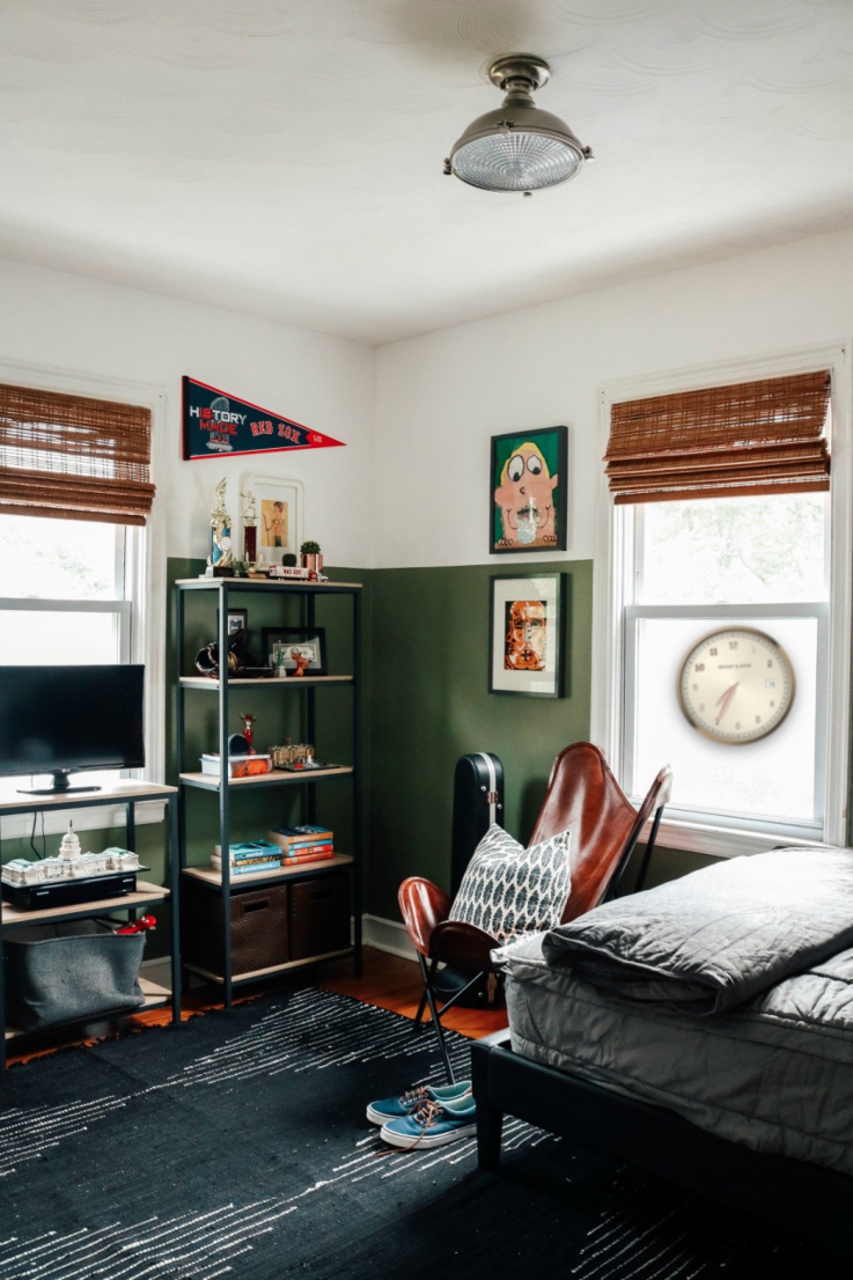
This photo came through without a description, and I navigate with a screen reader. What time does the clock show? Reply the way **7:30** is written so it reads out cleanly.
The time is **7:35**
